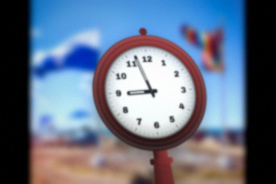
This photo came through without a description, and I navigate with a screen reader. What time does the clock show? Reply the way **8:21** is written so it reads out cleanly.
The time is **8:57**
